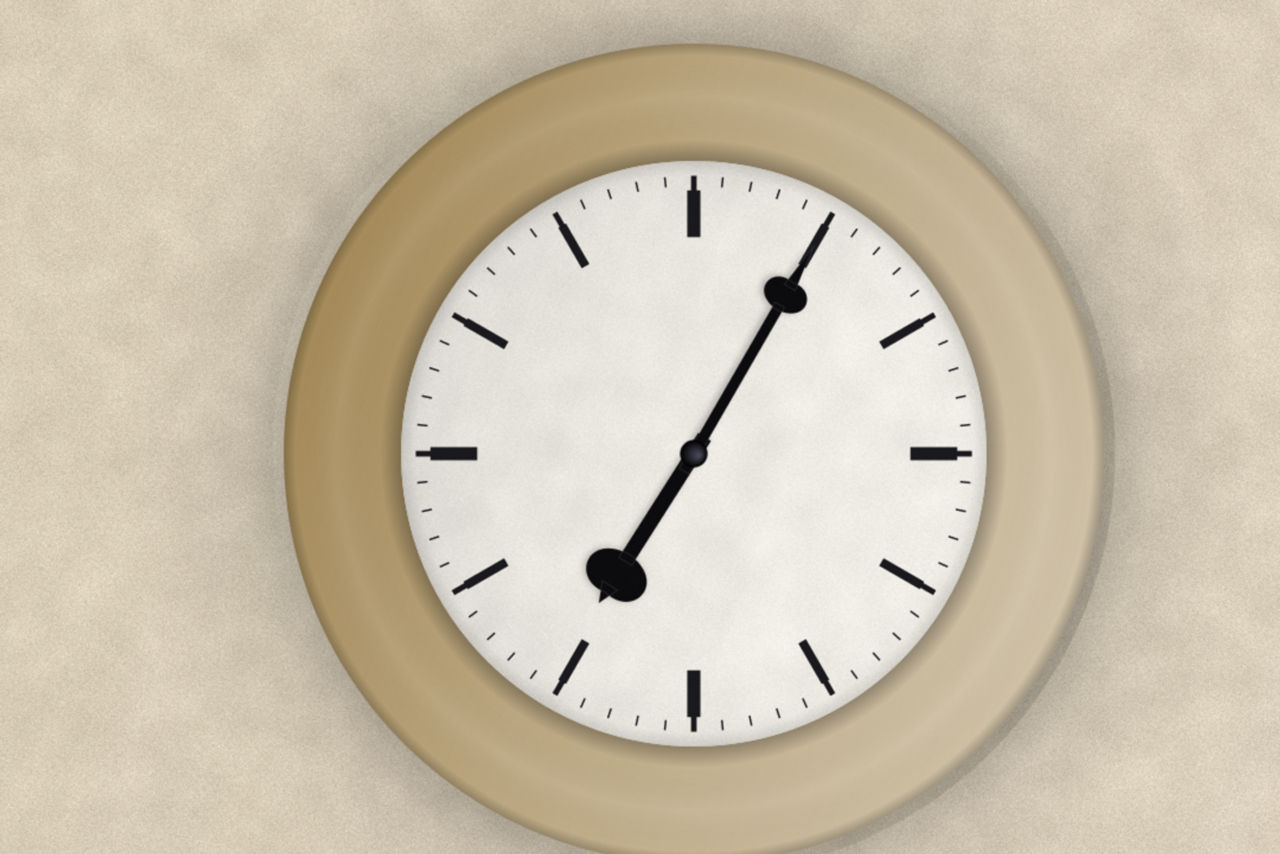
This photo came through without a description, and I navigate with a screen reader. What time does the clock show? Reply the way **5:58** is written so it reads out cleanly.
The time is **7:05**
